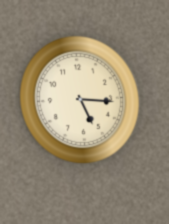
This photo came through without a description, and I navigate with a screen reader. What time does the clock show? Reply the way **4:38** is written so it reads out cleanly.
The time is **5:16**
